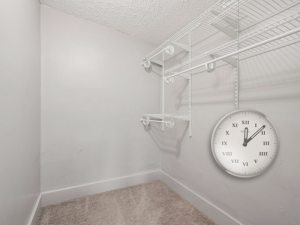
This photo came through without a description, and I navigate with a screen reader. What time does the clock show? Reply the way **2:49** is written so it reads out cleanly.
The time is **12:08**
